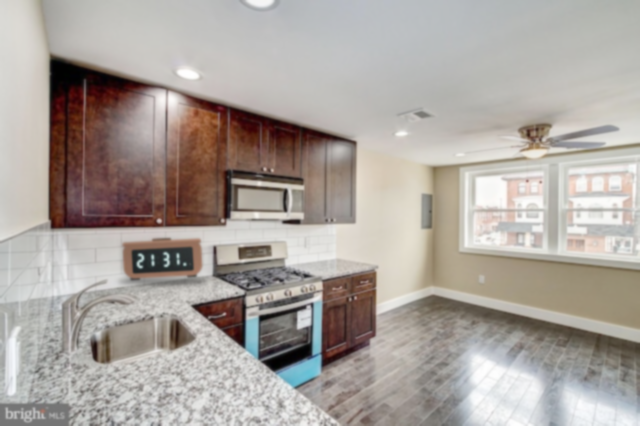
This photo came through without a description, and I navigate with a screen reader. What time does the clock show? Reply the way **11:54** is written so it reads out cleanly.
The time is **21:31**
